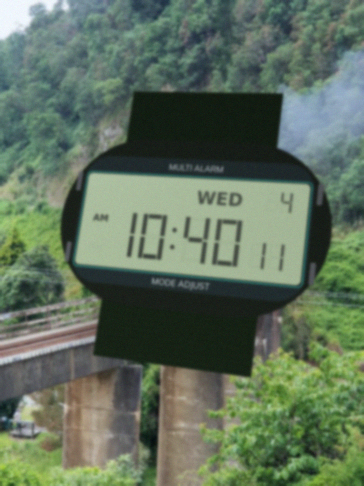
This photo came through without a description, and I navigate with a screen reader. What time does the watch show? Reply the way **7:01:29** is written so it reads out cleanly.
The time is **10:40:11**
